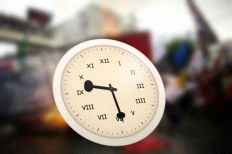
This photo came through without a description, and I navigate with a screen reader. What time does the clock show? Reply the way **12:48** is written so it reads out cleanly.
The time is **9:29**
